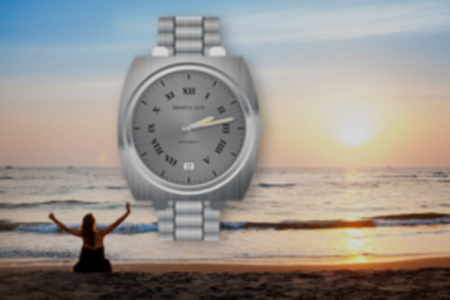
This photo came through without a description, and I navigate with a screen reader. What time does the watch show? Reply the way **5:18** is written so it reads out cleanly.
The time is **2:13**
